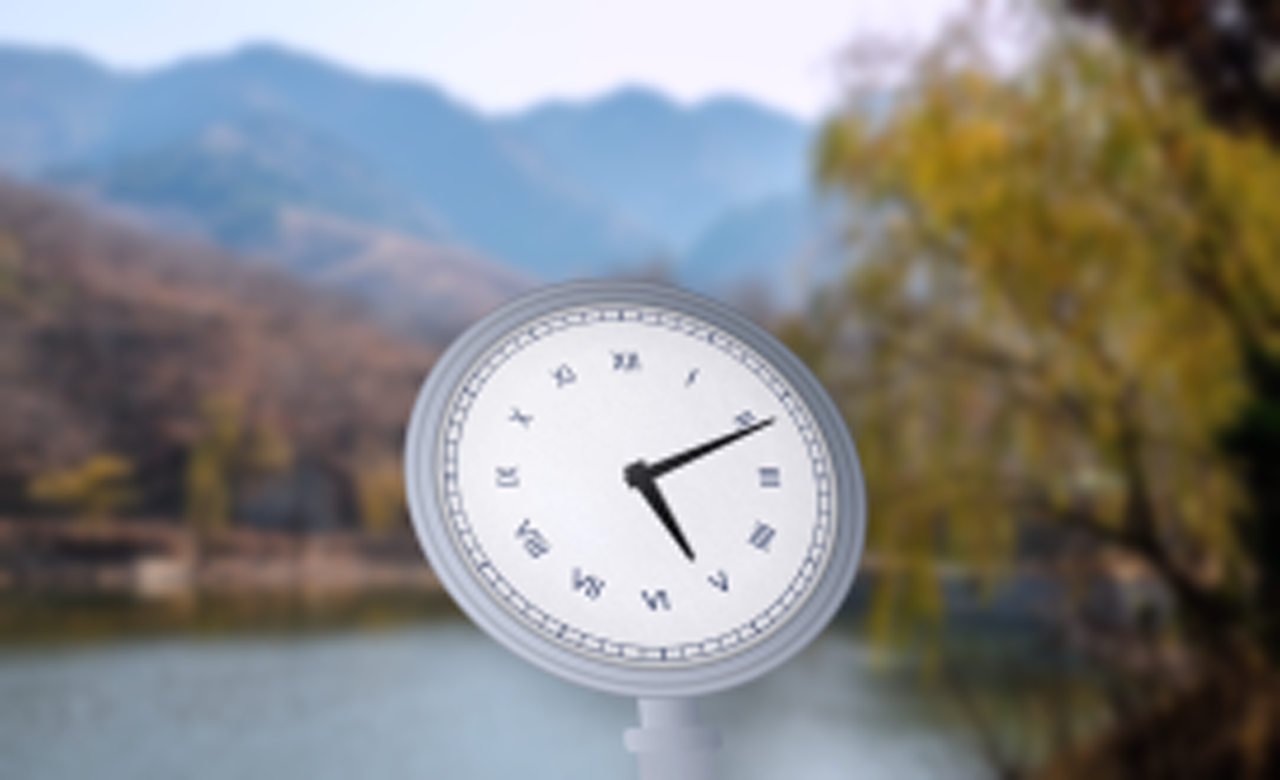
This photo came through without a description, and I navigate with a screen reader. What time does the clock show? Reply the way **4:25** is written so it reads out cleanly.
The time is **5:11**
